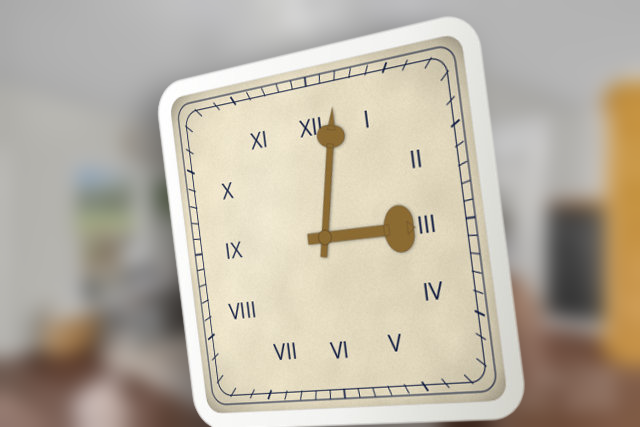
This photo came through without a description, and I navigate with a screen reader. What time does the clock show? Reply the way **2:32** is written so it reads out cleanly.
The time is **3:02**
